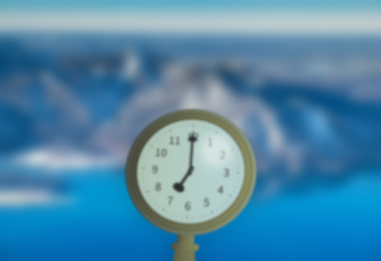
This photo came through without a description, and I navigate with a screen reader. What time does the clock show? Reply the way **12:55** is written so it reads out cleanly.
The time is **7:00**
